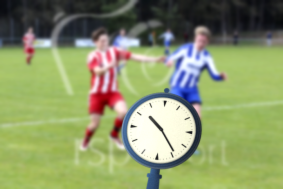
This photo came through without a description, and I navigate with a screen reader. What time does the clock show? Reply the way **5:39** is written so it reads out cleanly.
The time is **10:24**
